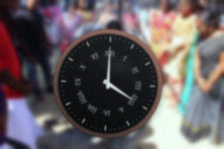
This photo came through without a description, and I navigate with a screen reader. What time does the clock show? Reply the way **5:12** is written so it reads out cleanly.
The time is **4:00**
